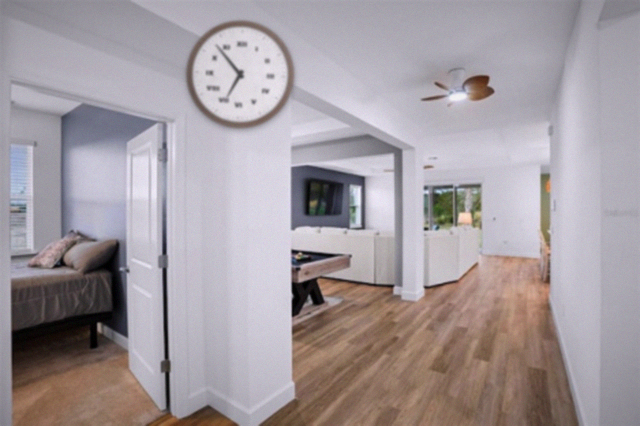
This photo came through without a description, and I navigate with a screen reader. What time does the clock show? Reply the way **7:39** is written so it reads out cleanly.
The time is **6:53**
